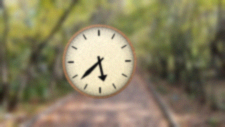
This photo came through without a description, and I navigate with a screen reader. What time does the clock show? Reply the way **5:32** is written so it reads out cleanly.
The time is **5:38**
